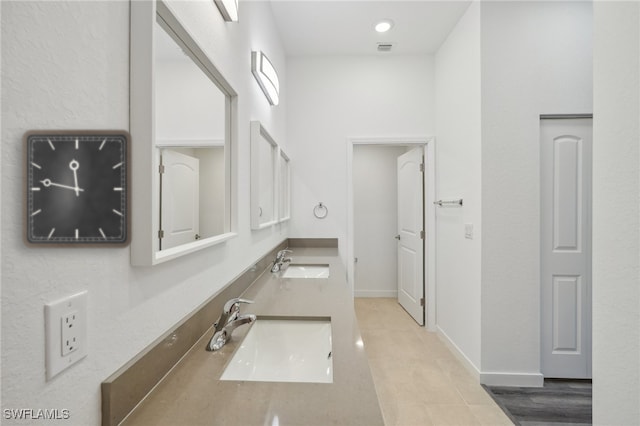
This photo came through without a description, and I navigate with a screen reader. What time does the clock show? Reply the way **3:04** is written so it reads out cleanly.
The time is **11:47**
